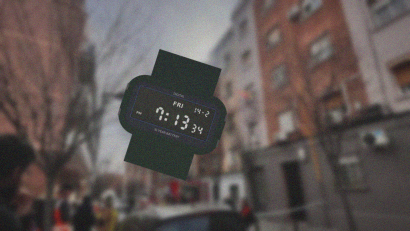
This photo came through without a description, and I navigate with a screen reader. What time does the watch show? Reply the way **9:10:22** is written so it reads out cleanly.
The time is **7:13:34**
